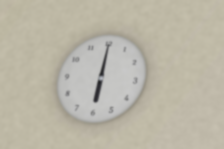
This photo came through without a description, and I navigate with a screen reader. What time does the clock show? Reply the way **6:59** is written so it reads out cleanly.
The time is **6:00**
